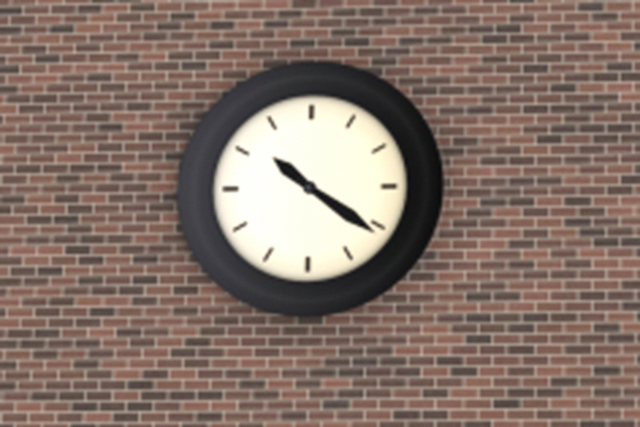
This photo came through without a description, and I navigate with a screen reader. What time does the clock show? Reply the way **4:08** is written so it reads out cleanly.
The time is **10:21**
